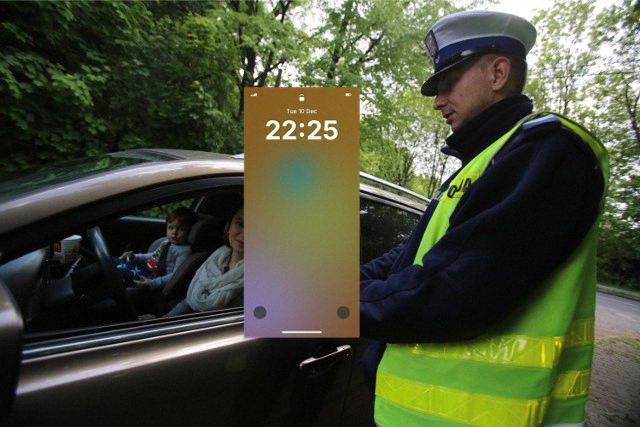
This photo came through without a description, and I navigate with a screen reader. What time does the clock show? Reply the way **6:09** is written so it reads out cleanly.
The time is **22:25**
